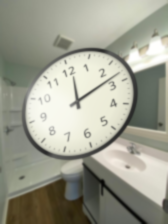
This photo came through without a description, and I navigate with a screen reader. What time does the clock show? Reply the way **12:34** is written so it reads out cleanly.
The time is **12:13**
